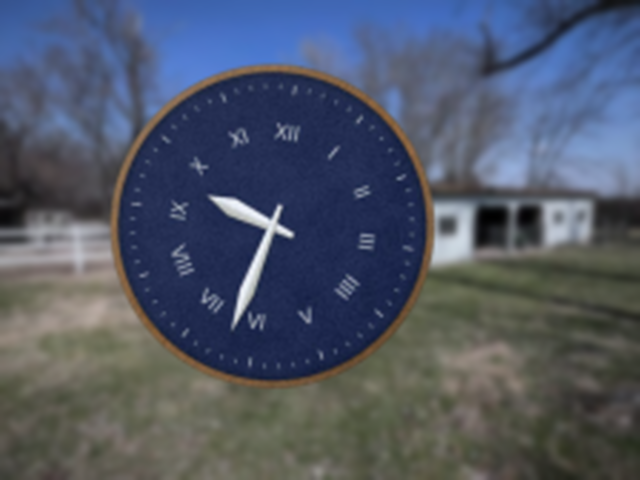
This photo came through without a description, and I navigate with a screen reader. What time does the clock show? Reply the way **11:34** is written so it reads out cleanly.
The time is **9:32**
